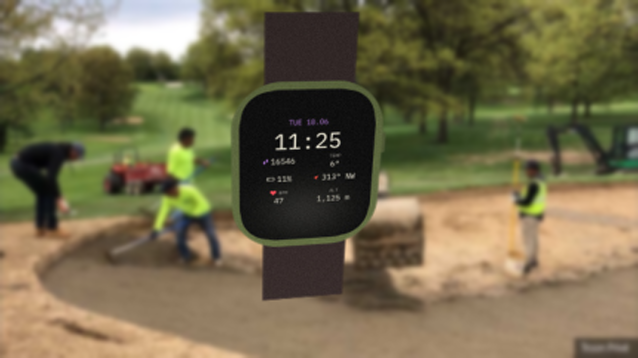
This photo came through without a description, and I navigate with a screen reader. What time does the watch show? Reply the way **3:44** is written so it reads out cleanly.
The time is **11:25**
